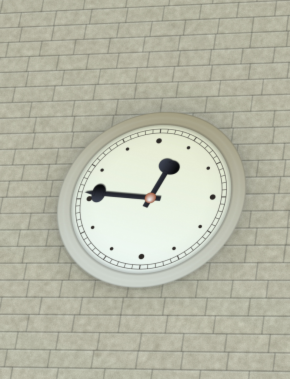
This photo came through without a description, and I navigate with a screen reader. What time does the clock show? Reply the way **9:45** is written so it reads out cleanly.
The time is **12:46**
